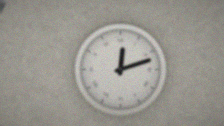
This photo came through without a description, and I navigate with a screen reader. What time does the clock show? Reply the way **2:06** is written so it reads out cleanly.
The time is **12:12**
